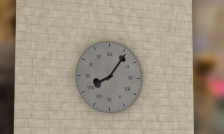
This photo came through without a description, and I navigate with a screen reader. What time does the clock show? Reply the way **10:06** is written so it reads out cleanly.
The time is **8:06**
